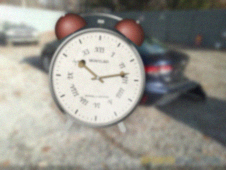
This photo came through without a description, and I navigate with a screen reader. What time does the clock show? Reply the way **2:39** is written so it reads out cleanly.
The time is **10:13**
